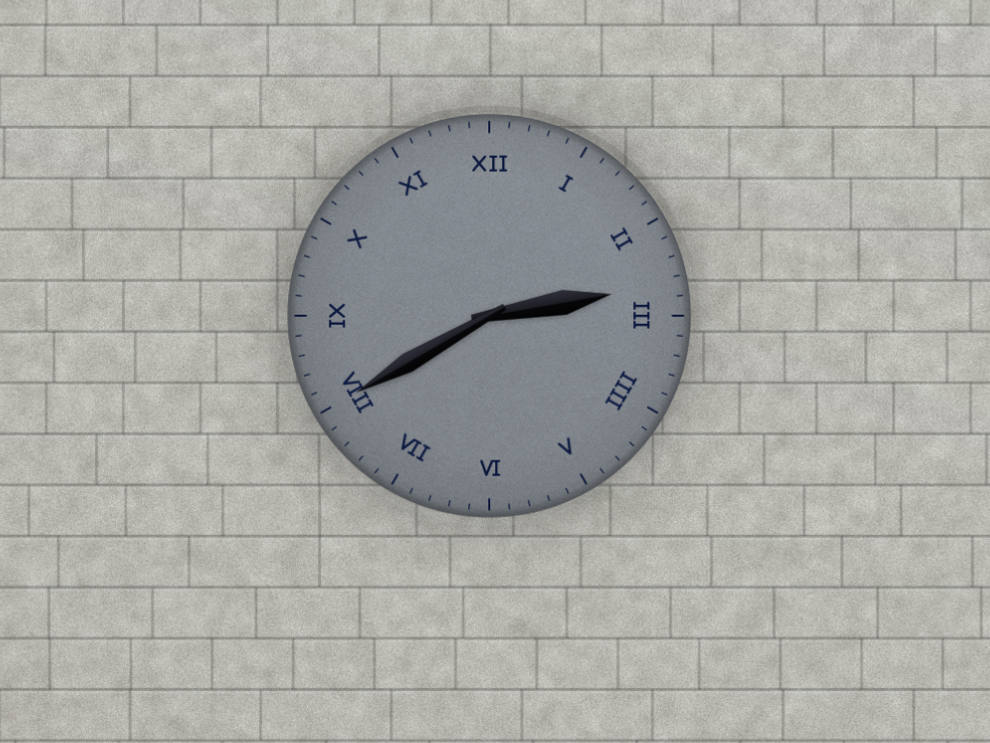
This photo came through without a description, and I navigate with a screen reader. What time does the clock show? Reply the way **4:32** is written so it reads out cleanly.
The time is **2:40**
